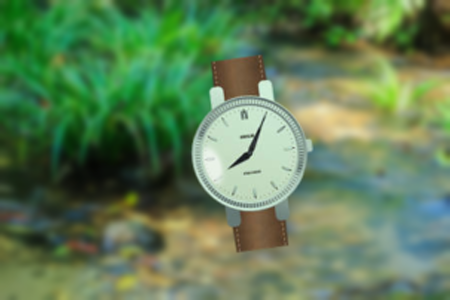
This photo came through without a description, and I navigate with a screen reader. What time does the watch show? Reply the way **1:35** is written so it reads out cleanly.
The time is **8:05**
